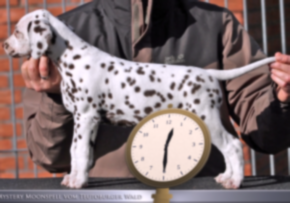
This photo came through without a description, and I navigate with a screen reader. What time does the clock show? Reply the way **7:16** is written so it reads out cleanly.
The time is **12:30**
